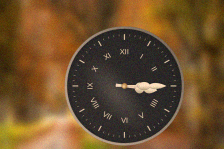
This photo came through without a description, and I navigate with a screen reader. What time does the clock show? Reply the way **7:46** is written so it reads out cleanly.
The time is **3:15**
